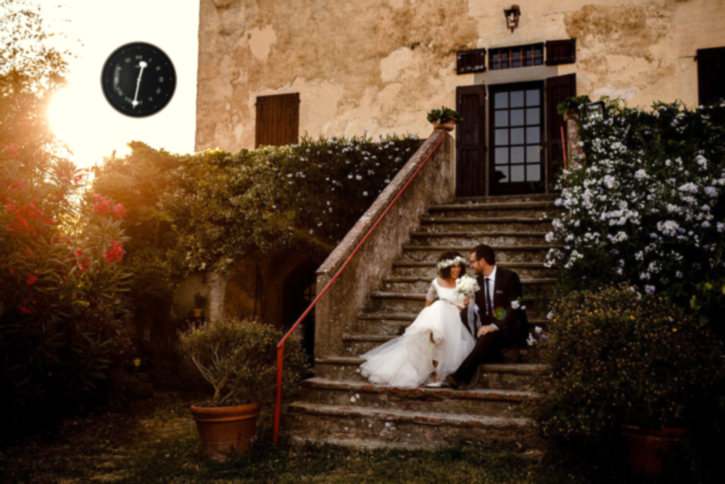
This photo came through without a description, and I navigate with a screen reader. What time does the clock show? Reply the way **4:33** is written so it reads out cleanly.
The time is **12:32**
